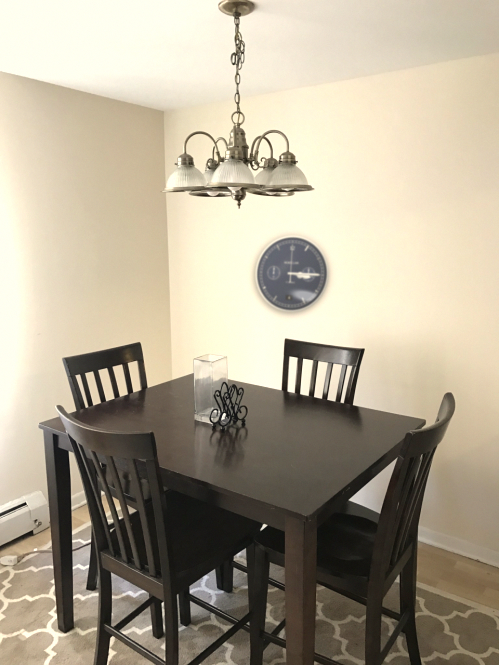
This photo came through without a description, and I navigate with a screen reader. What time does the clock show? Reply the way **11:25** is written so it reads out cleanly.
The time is **3:15**
